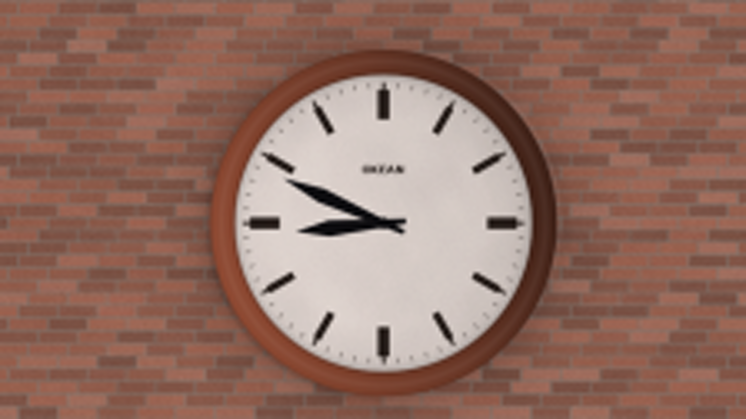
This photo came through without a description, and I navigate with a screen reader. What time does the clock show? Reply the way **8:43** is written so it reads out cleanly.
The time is **8:49**
